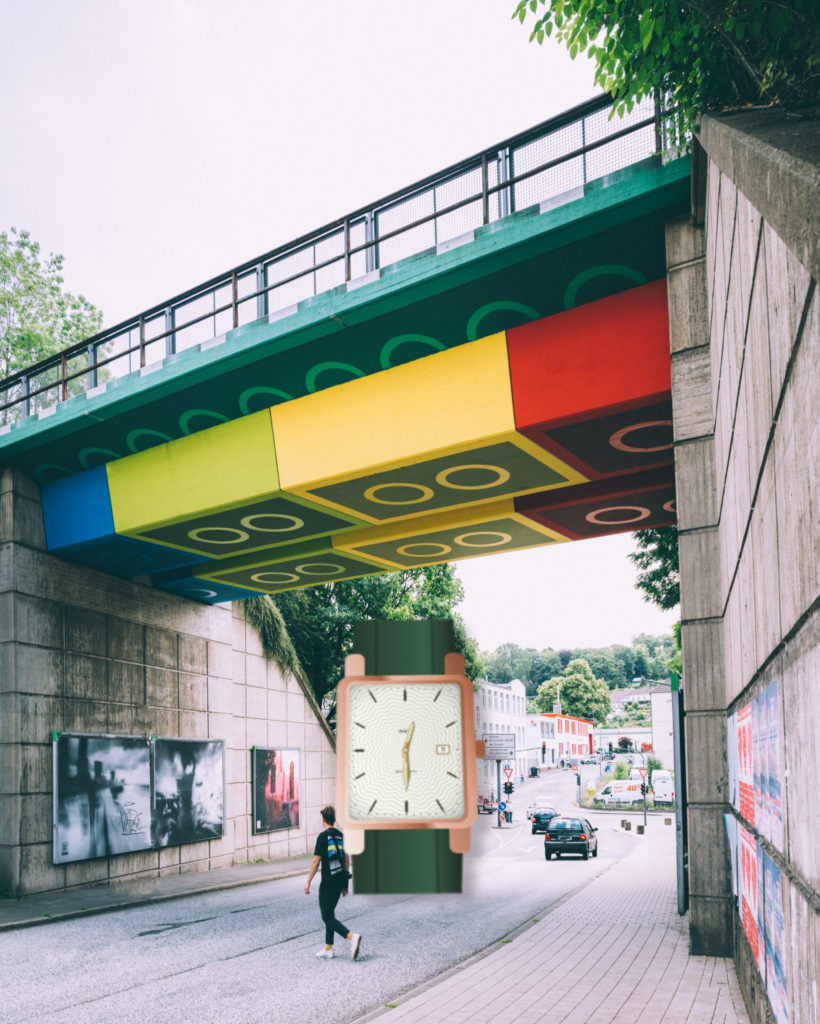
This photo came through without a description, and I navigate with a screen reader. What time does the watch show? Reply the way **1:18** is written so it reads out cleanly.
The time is **12:30**
